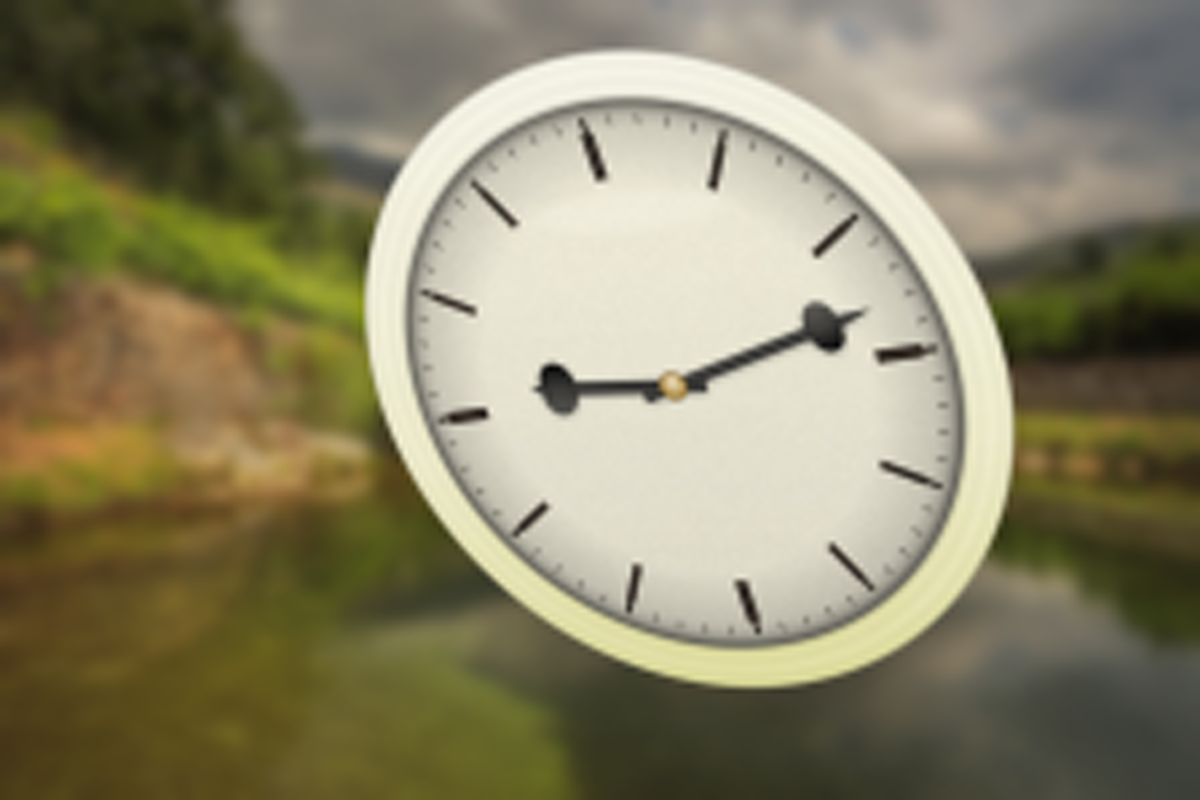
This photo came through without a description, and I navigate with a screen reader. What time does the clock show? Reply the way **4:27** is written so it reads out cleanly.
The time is **9:13**
